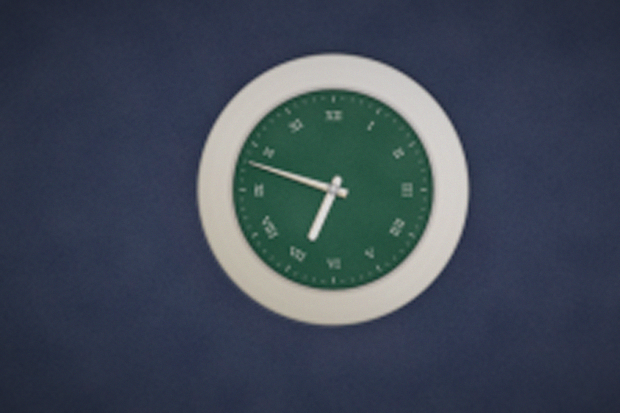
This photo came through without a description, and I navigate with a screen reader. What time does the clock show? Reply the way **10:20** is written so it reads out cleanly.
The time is **6:48**
